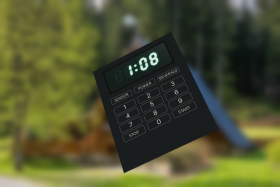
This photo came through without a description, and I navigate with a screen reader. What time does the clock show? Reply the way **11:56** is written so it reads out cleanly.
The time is **1:08**
